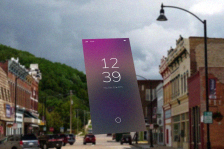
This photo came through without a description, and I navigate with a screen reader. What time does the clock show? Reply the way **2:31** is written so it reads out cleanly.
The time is **12:39**
